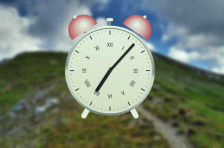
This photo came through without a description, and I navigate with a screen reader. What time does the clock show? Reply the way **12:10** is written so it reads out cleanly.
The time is **7:07**
